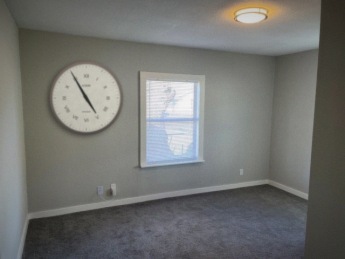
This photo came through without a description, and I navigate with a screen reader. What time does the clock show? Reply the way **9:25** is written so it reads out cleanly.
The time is **4:55**
